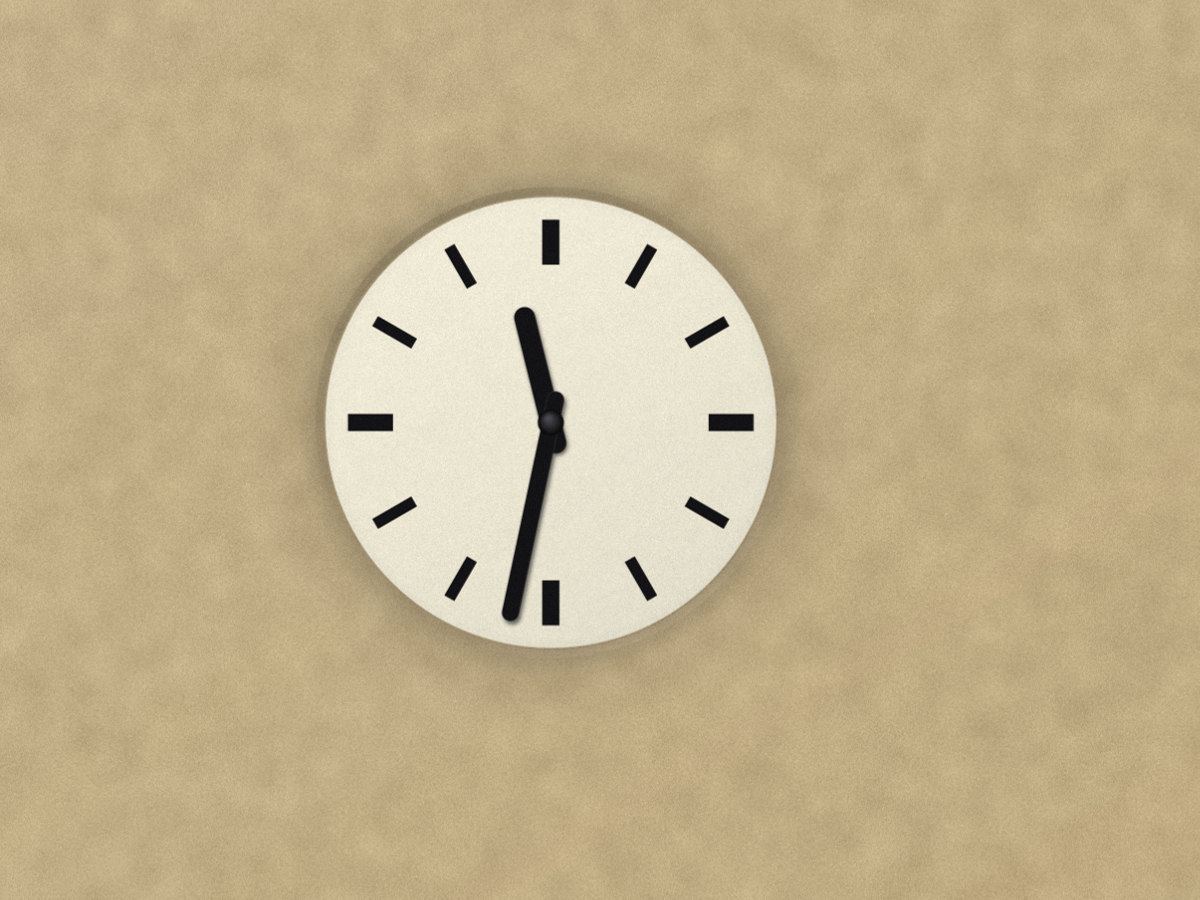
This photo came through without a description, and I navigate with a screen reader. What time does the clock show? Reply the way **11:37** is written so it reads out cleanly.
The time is **11:32**
